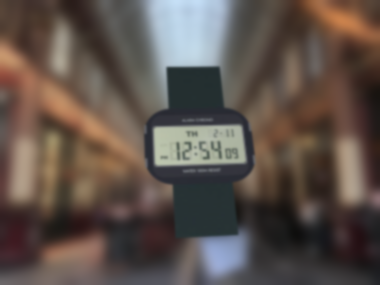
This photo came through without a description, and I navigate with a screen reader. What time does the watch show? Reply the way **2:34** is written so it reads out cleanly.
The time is **12:54**
